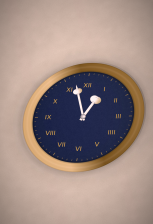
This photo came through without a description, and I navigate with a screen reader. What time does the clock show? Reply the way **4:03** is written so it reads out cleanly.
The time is **12:57**
